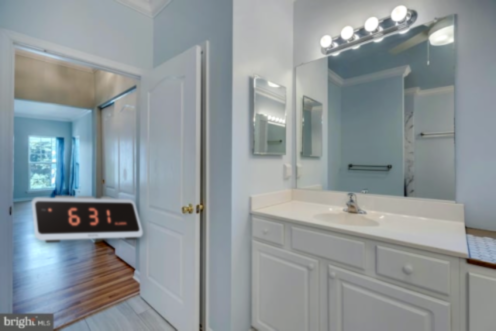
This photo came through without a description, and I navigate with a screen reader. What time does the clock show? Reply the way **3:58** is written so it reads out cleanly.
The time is **6:31**
